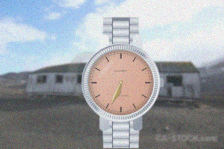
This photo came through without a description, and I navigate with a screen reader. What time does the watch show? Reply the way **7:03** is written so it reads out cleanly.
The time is **6:34**
